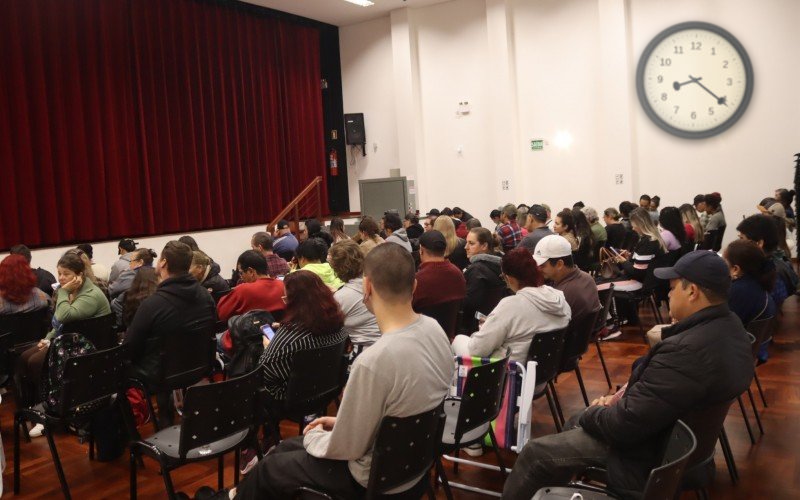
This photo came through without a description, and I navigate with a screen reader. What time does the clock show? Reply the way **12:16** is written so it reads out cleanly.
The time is **8:21**
